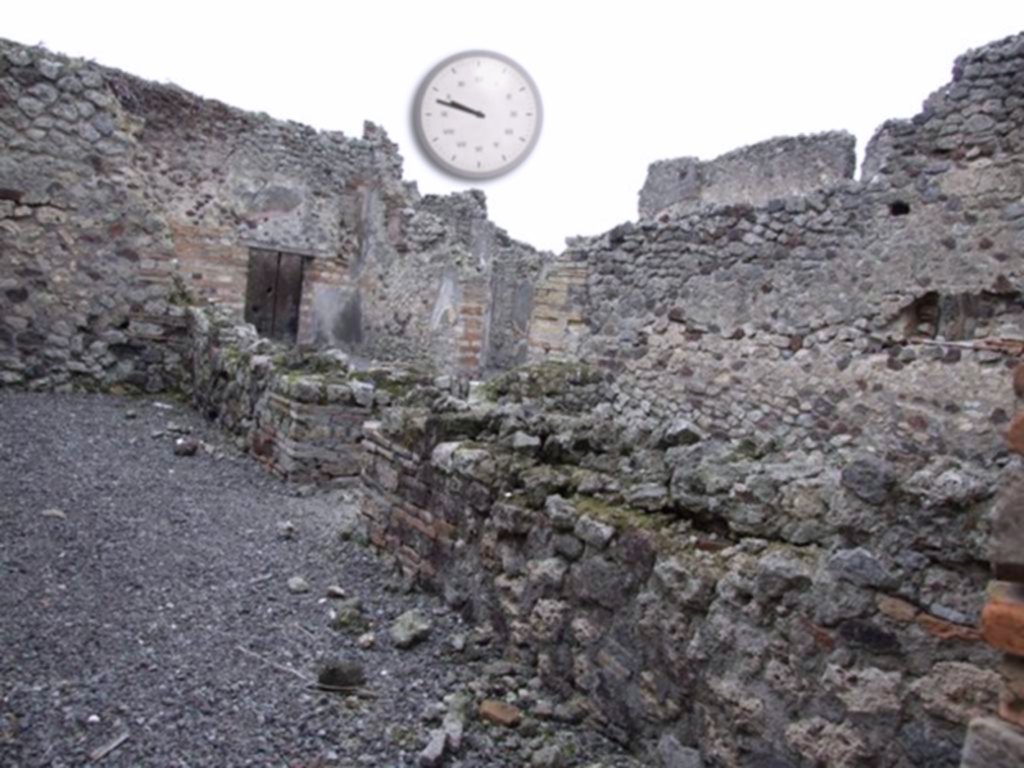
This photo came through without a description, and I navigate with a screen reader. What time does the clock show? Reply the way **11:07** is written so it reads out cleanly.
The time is **9:48**
